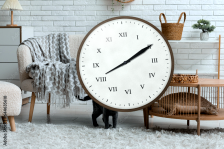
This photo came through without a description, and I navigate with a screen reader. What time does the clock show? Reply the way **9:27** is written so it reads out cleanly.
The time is **8:10**
